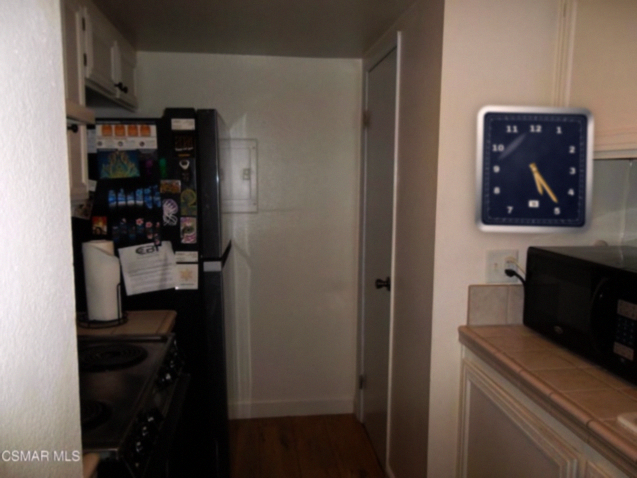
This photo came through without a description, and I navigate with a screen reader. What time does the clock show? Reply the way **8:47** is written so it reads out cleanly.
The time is **5:24**
